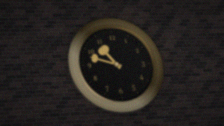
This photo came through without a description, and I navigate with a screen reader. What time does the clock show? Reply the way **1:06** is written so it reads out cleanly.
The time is **10:48**
